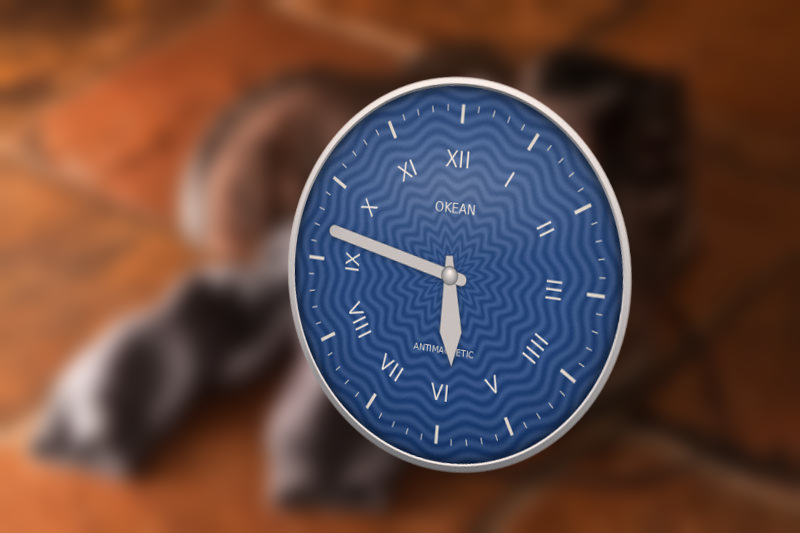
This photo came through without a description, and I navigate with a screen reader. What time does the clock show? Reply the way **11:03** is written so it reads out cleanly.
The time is **5:47**
